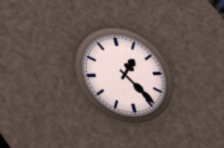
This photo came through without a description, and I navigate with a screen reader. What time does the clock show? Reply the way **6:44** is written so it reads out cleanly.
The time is **1:24**
